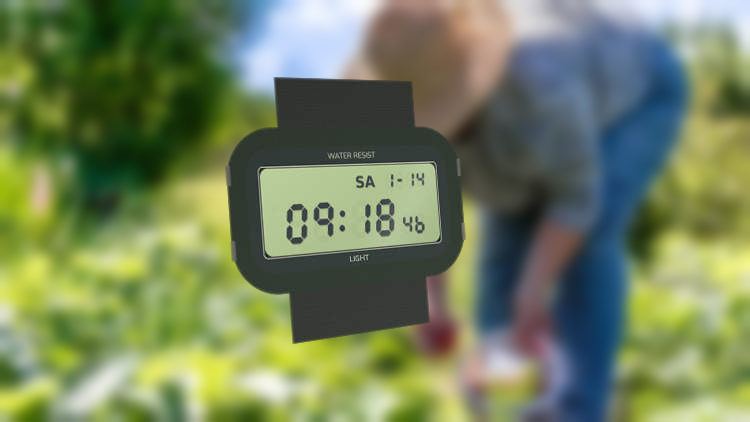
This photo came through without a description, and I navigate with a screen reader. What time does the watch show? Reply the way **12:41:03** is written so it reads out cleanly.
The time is **9:18:46**
